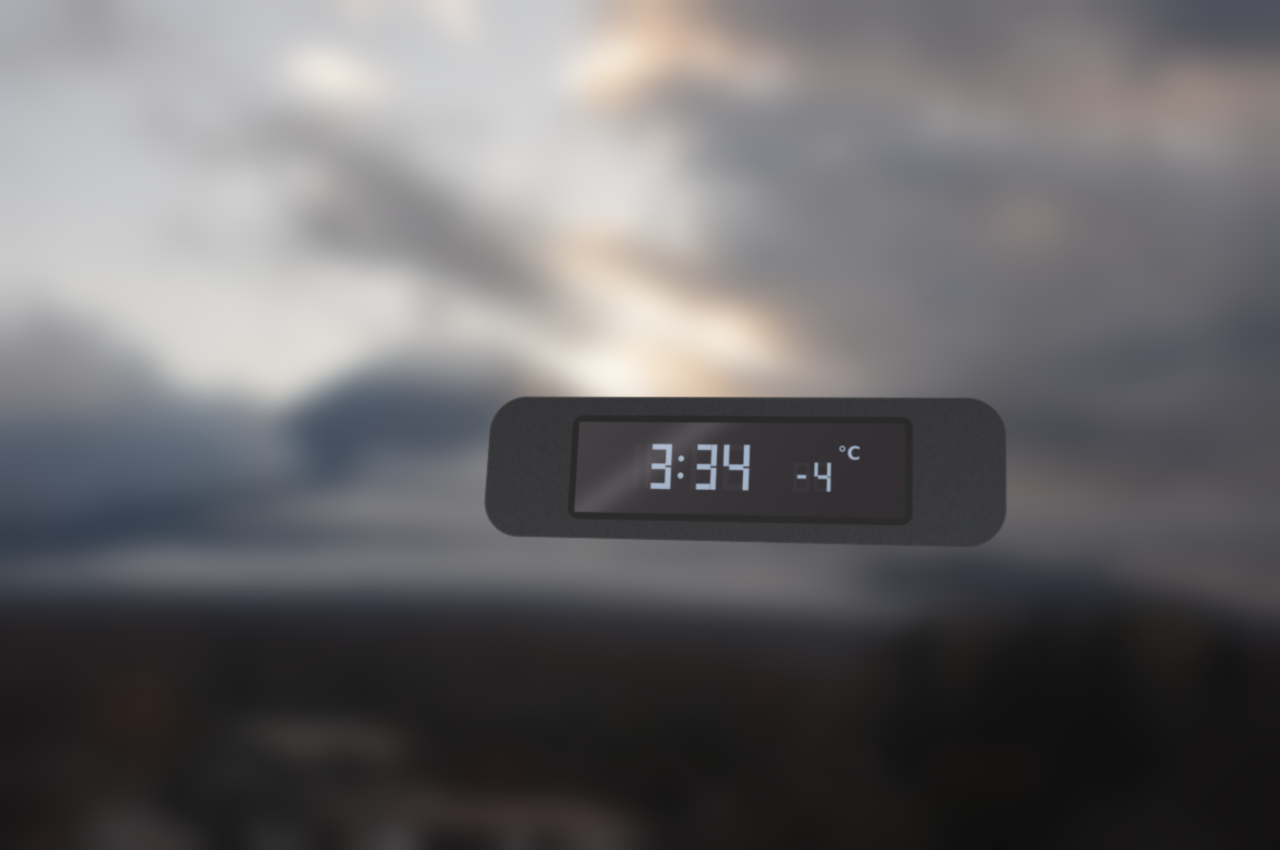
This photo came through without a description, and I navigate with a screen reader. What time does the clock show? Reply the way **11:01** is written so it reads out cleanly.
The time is **3:34**
